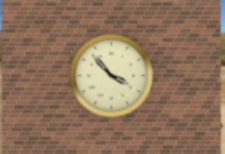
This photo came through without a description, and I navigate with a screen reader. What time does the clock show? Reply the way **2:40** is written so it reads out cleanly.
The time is **3:53**
